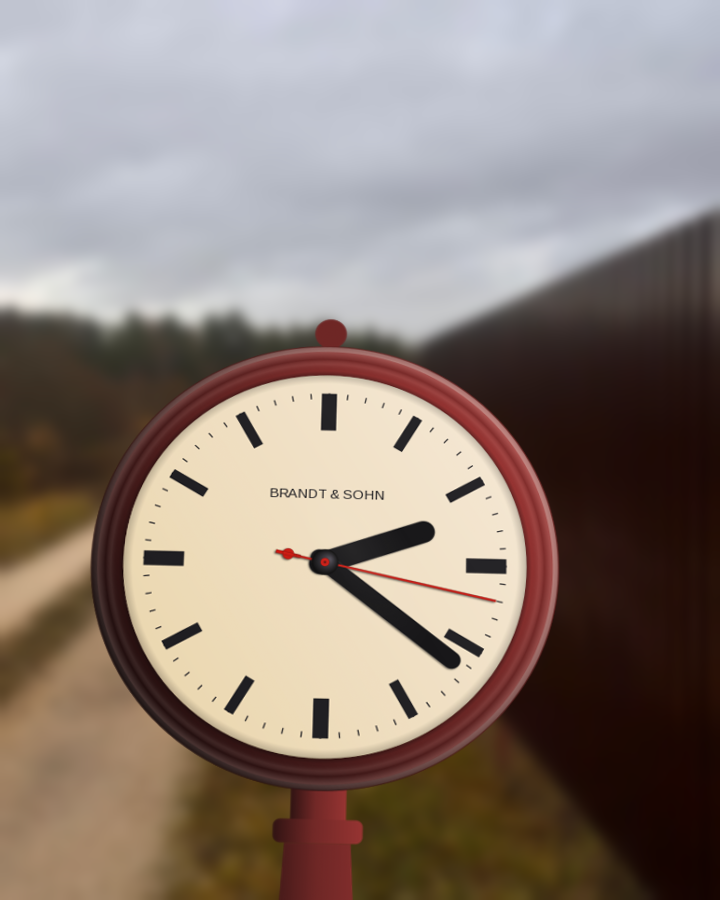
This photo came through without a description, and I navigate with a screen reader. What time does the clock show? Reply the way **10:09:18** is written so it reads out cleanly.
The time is **2:21:17**
